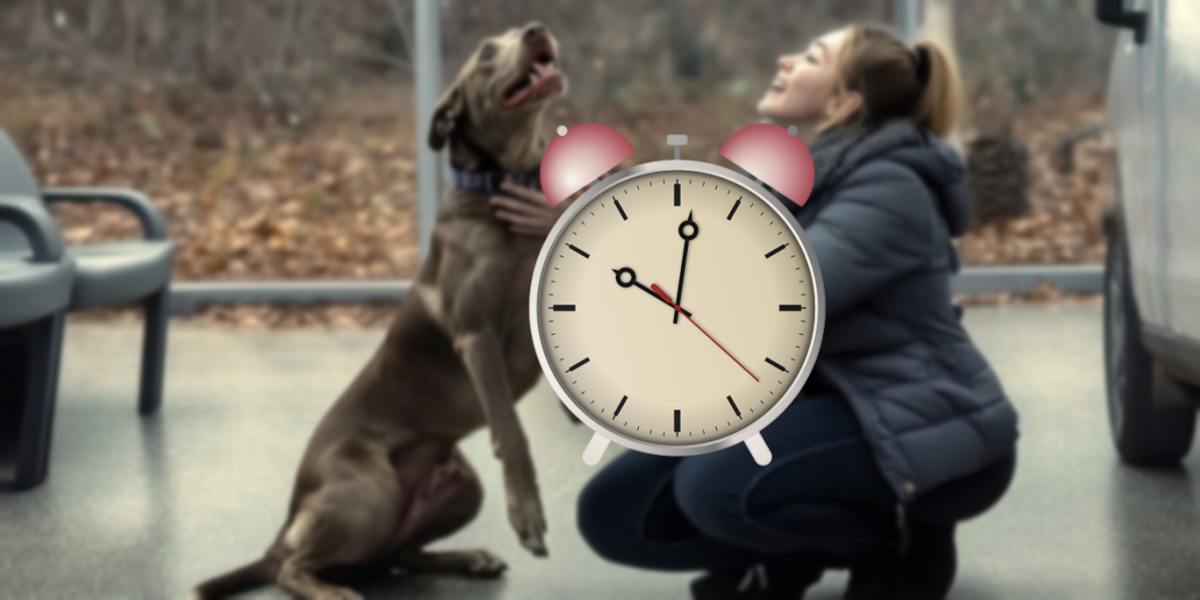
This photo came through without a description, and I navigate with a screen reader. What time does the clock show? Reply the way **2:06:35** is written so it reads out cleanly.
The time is **10:01:22**
